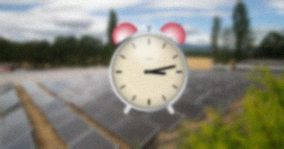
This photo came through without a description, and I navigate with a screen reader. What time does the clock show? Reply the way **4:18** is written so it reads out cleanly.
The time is **3:13**
